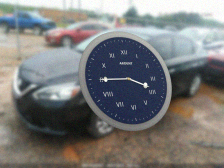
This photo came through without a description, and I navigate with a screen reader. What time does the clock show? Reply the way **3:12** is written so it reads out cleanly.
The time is **3:45**
